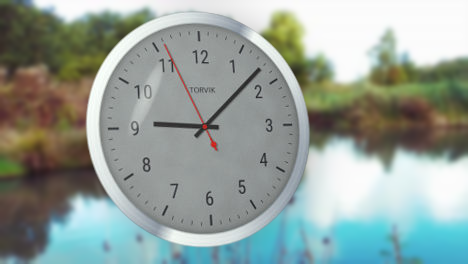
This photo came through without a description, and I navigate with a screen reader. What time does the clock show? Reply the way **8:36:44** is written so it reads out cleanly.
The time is **9:07:56**
